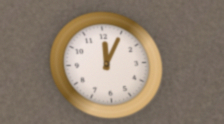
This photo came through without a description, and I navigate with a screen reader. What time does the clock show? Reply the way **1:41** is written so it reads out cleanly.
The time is **12:05**
